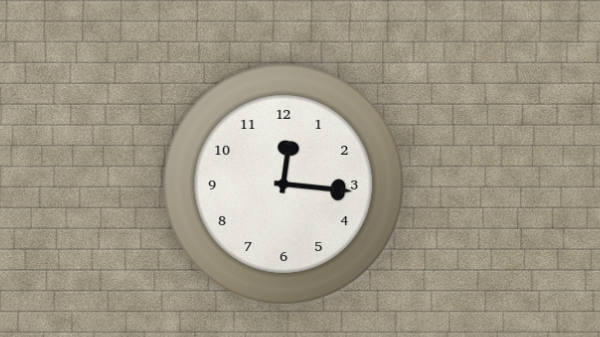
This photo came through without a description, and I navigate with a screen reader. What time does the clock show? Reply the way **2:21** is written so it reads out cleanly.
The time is **12:16**
